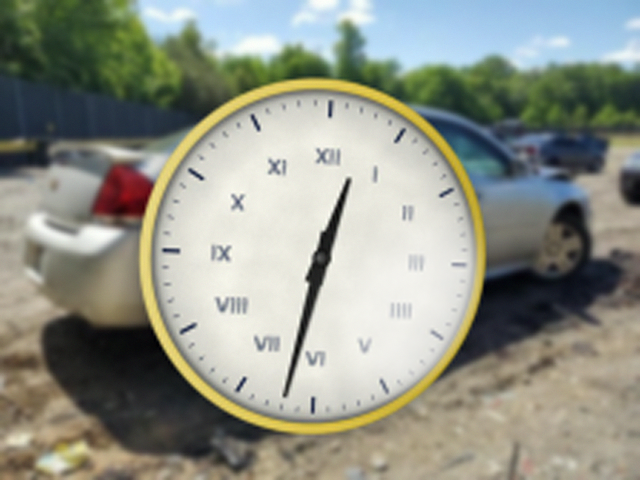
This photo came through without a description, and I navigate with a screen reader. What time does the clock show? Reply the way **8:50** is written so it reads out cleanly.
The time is **12:32**
